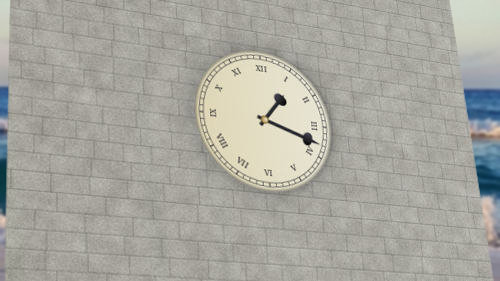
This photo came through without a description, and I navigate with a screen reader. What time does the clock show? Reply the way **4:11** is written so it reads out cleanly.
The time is **1:18**
